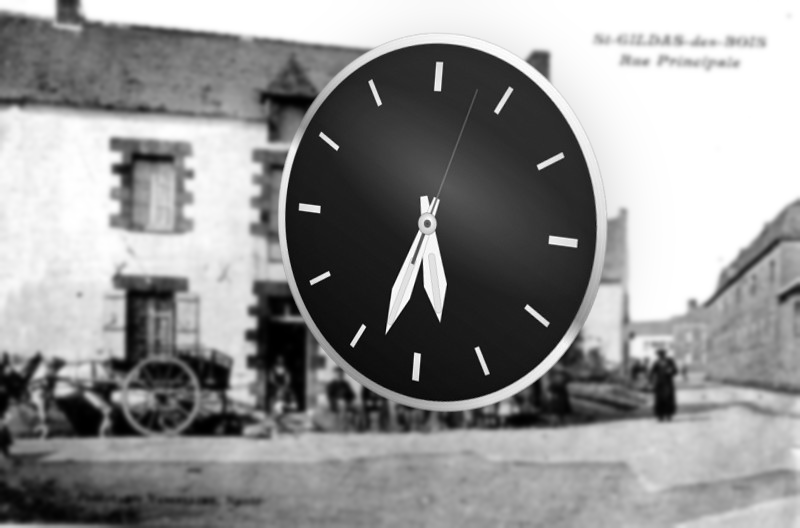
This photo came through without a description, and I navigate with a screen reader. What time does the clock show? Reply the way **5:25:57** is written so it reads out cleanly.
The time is **5:33:03**
